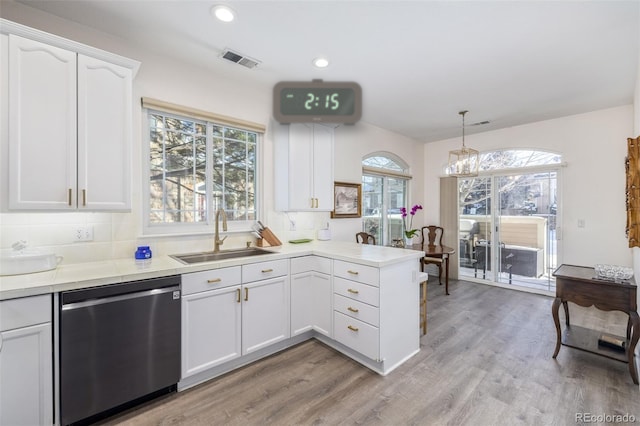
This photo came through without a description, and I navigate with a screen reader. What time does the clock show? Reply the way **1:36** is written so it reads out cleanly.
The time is **2:15**
